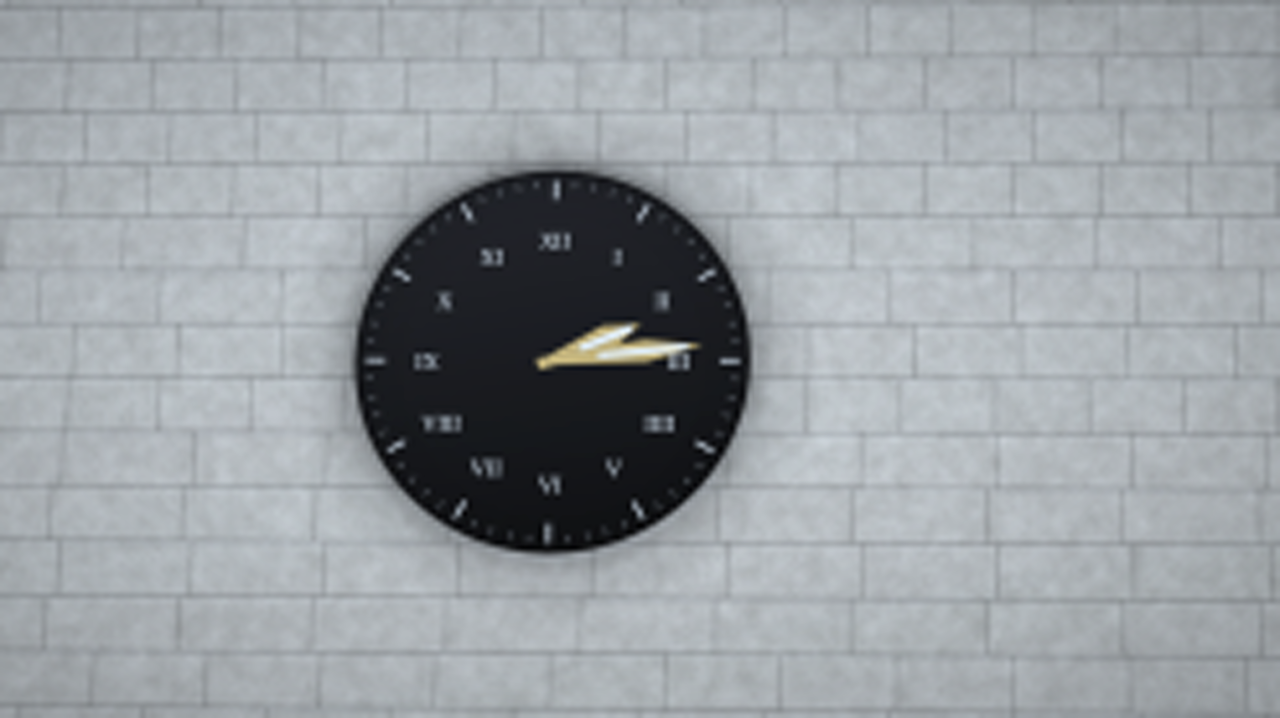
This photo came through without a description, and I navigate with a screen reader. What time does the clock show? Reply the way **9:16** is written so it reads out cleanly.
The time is **2:14**
